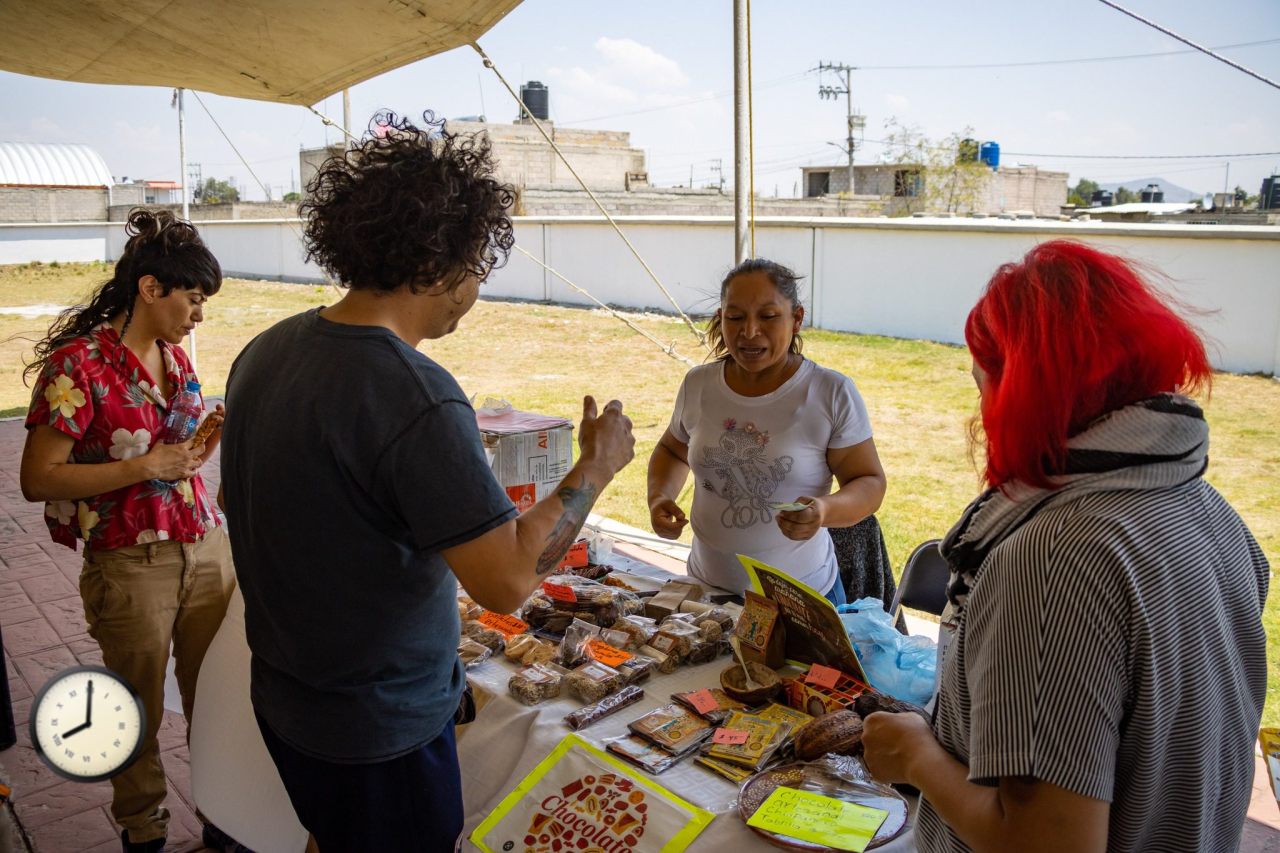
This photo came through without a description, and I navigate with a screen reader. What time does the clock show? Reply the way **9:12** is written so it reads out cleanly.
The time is **8:00**
